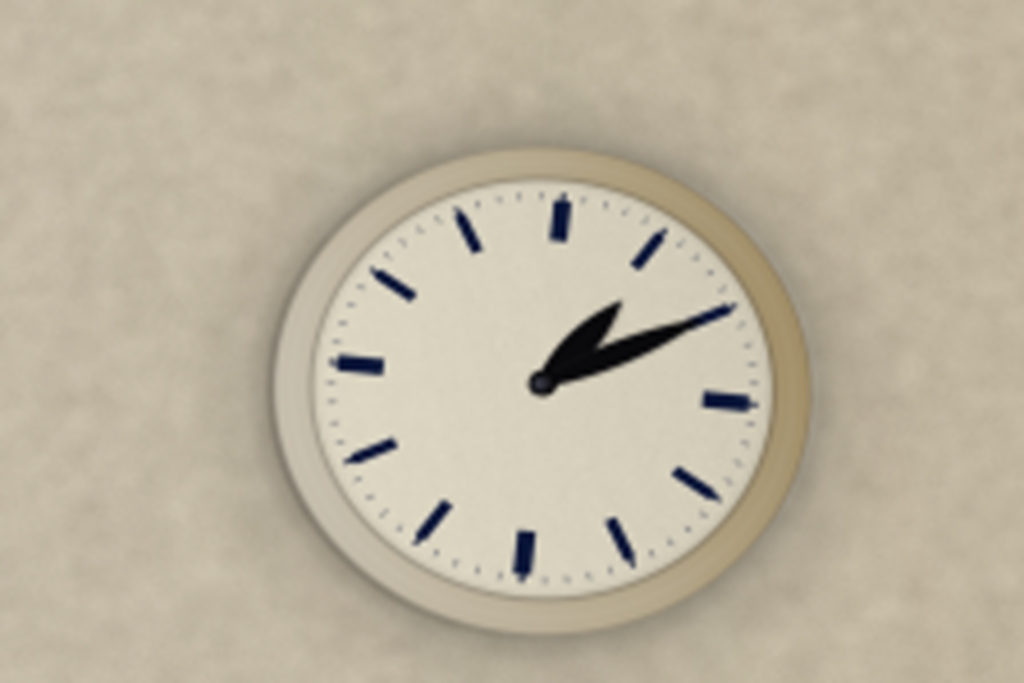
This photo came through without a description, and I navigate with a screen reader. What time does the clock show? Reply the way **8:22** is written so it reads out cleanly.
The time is **1:10**
